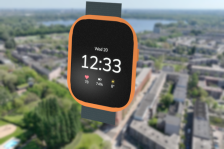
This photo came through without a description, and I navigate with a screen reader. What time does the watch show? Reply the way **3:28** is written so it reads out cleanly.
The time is **12:33**
